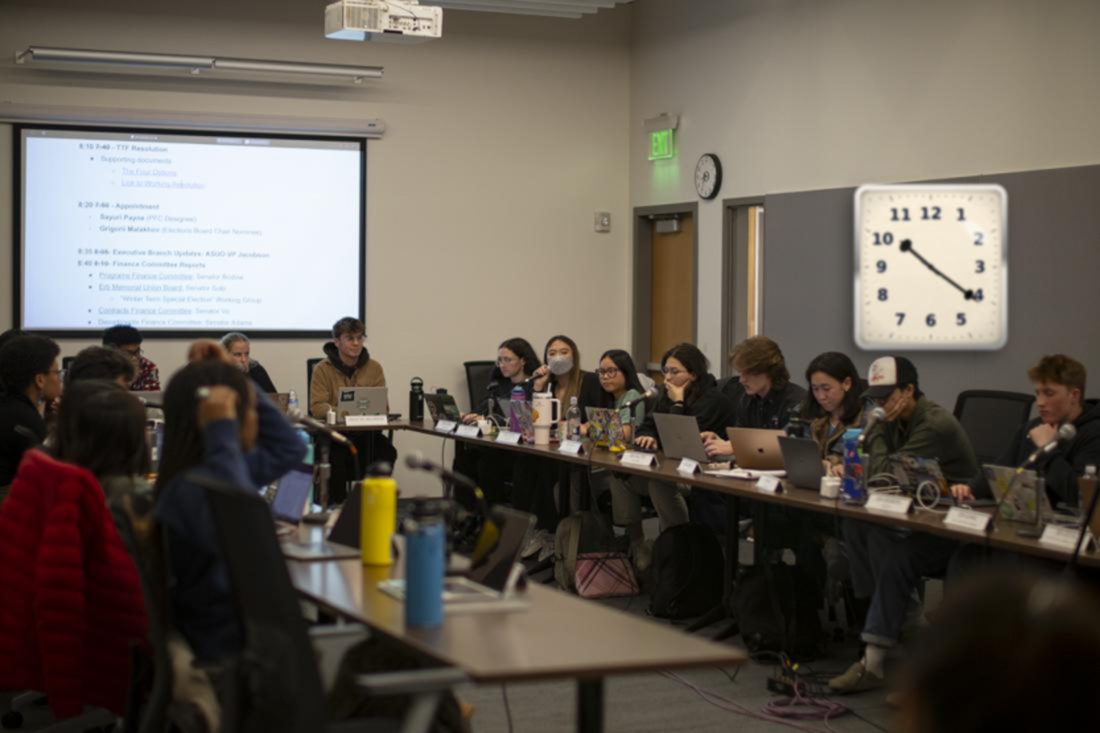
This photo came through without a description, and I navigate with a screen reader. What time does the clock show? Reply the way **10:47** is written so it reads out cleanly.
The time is **10:21**
